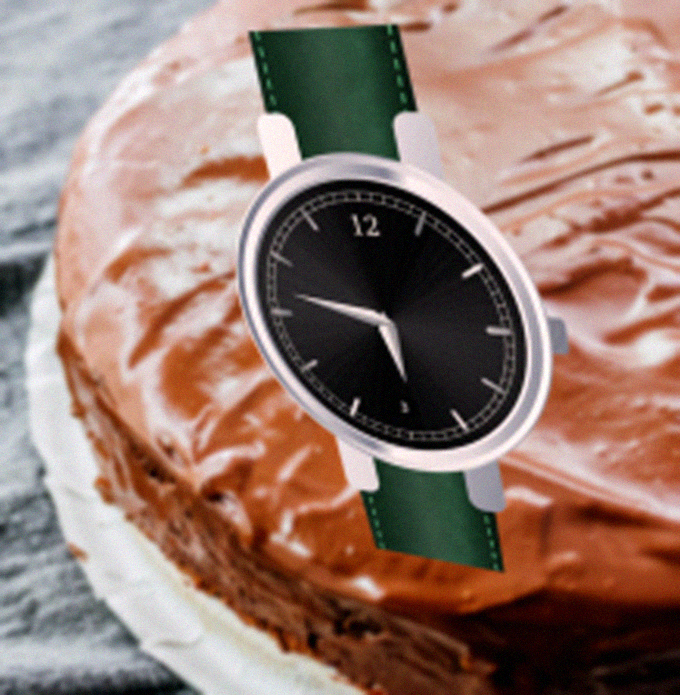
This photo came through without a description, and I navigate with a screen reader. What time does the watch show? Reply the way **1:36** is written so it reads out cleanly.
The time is **5:47**
